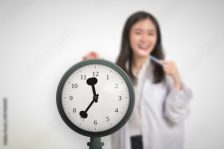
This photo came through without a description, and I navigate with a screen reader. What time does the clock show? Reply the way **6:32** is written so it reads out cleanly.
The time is **11:36**
